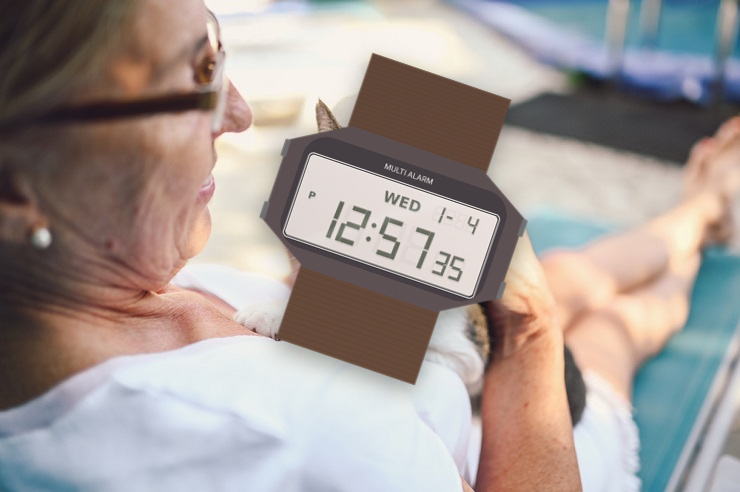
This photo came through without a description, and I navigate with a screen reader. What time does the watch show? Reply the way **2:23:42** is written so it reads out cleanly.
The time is **12:57:35**
